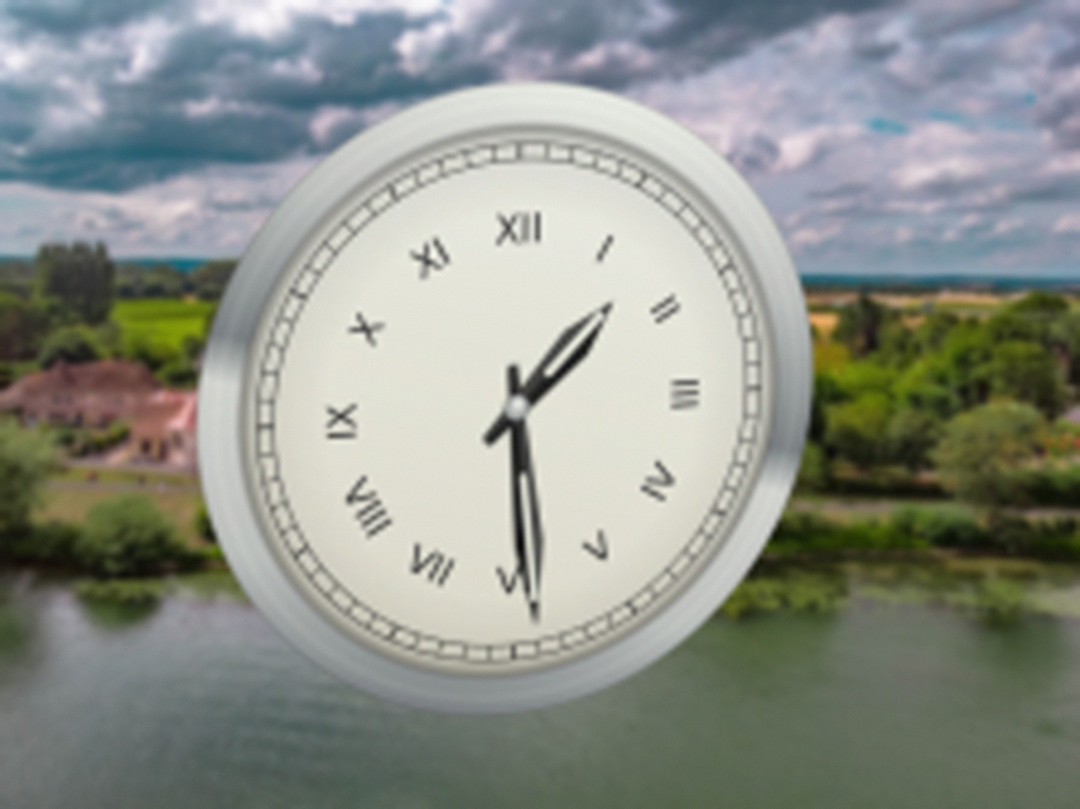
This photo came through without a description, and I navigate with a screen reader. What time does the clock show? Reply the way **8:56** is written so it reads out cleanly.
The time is **1:29**
